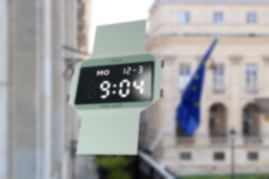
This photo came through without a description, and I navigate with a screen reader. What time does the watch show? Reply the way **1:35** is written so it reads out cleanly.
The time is **9:04**
